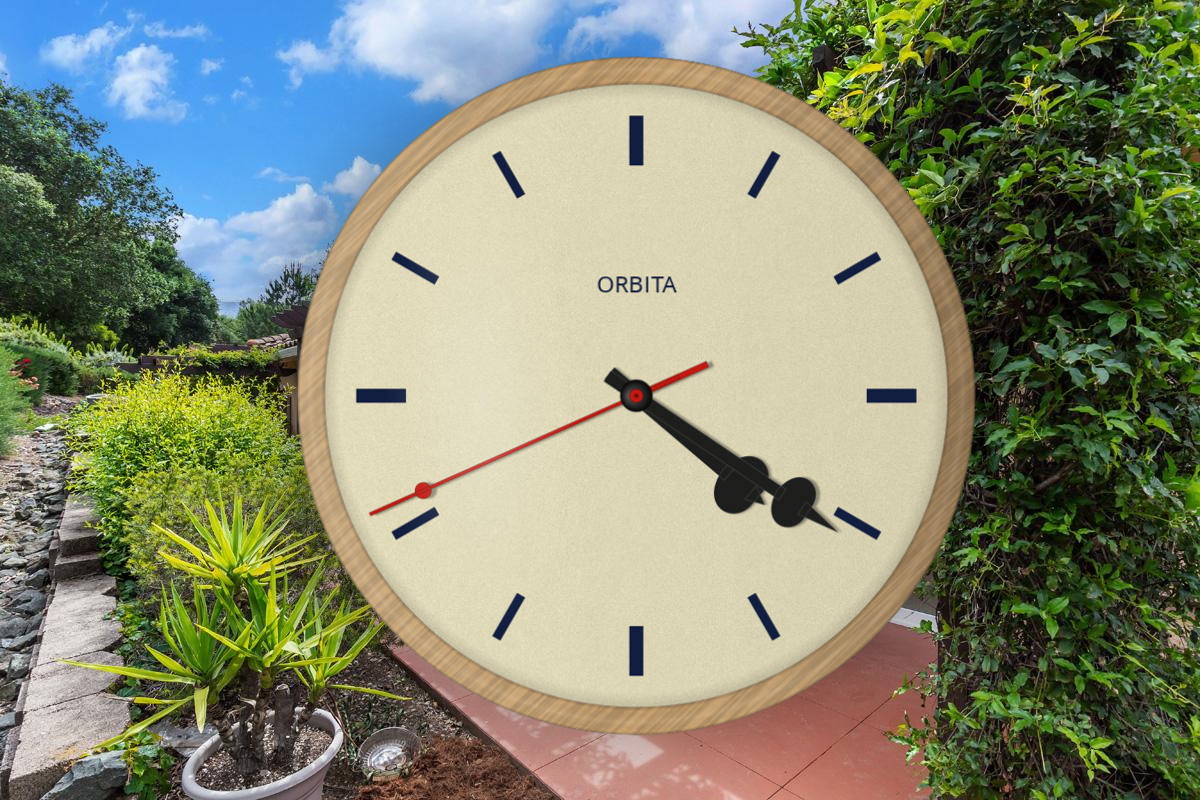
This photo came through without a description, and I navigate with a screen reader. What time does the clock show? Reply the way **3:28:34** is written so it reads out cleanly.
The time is **4:20:41**
